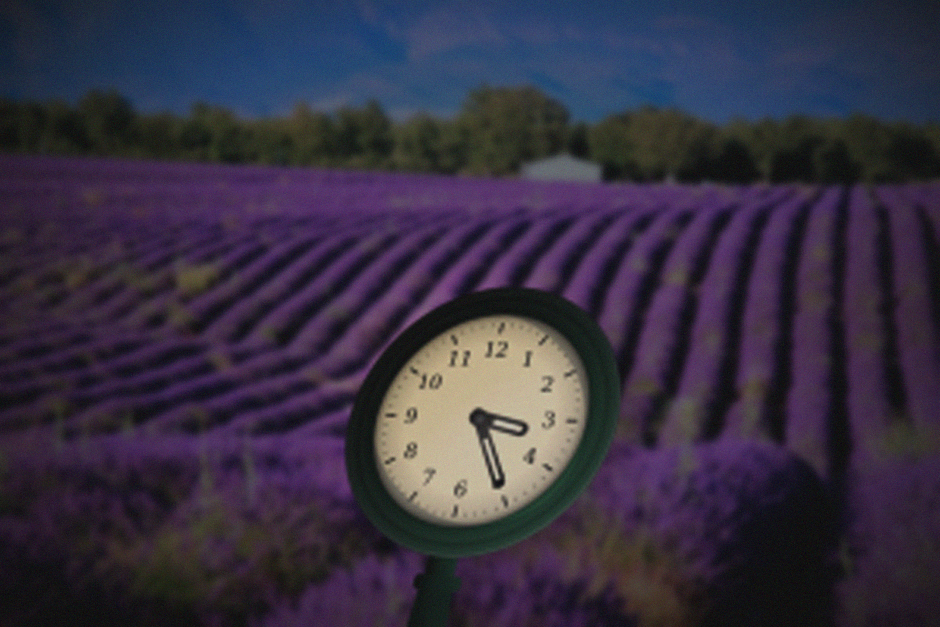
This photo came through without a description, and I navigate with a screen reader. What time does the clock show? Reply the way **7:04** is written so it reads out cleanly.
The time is **3:25**
